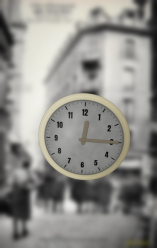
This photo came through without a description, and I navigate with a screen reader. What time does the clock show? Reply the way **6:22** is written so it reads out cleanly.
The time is **12:15**
